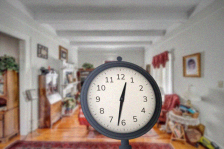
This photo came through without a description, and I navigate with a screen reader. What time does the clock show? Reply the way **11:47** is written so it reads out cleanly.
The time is **12:32**
